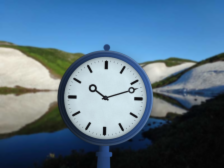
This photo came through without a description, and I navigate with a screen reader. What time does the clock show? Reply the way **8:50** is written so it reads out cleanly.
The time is **10:12**
